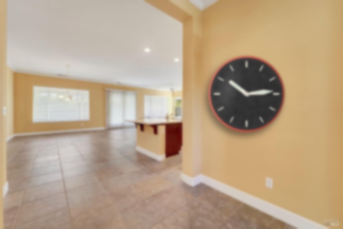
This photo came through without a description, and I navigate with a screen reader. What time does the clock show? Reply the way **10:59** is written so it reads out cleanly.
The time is **10:14**
